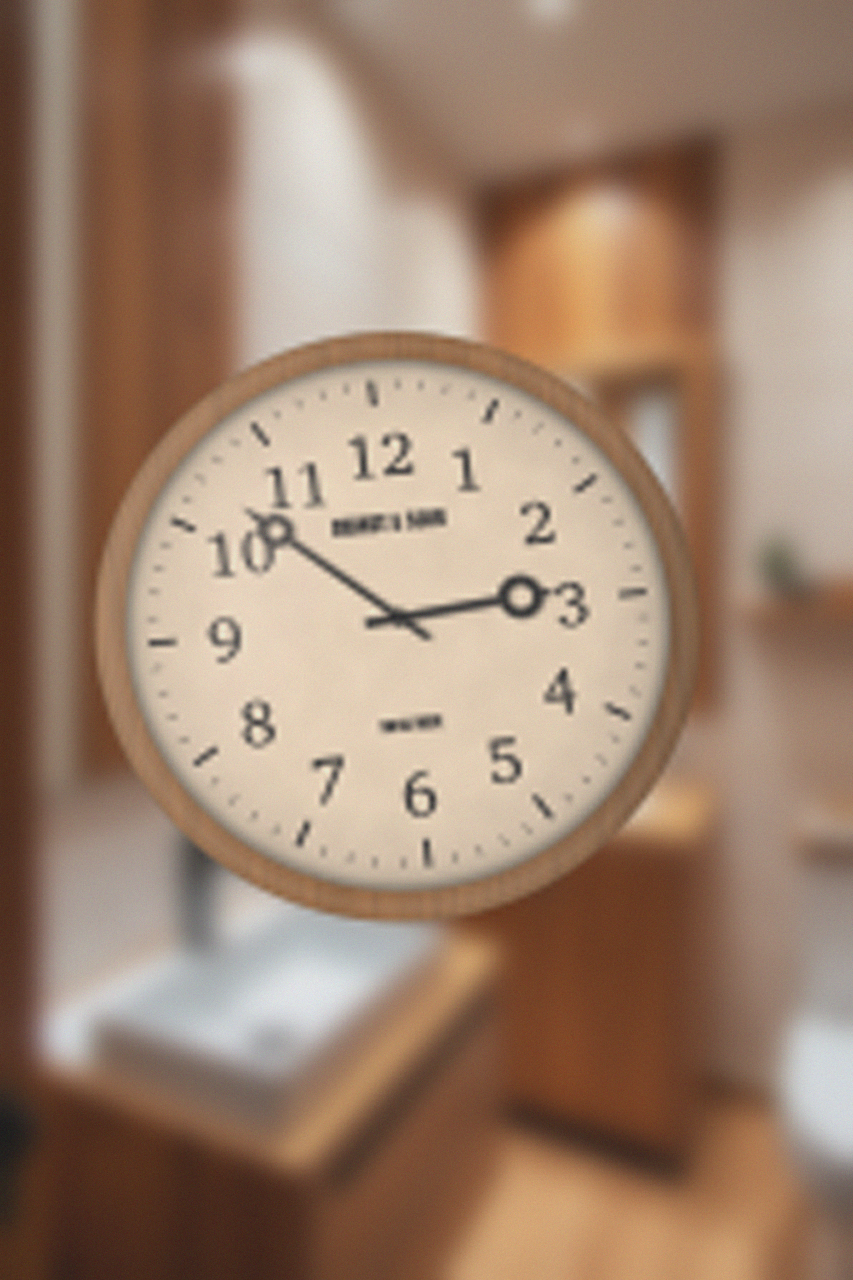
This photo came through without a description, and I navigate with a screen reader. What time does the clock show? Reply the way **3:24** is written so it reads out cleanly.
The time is **2:52**
